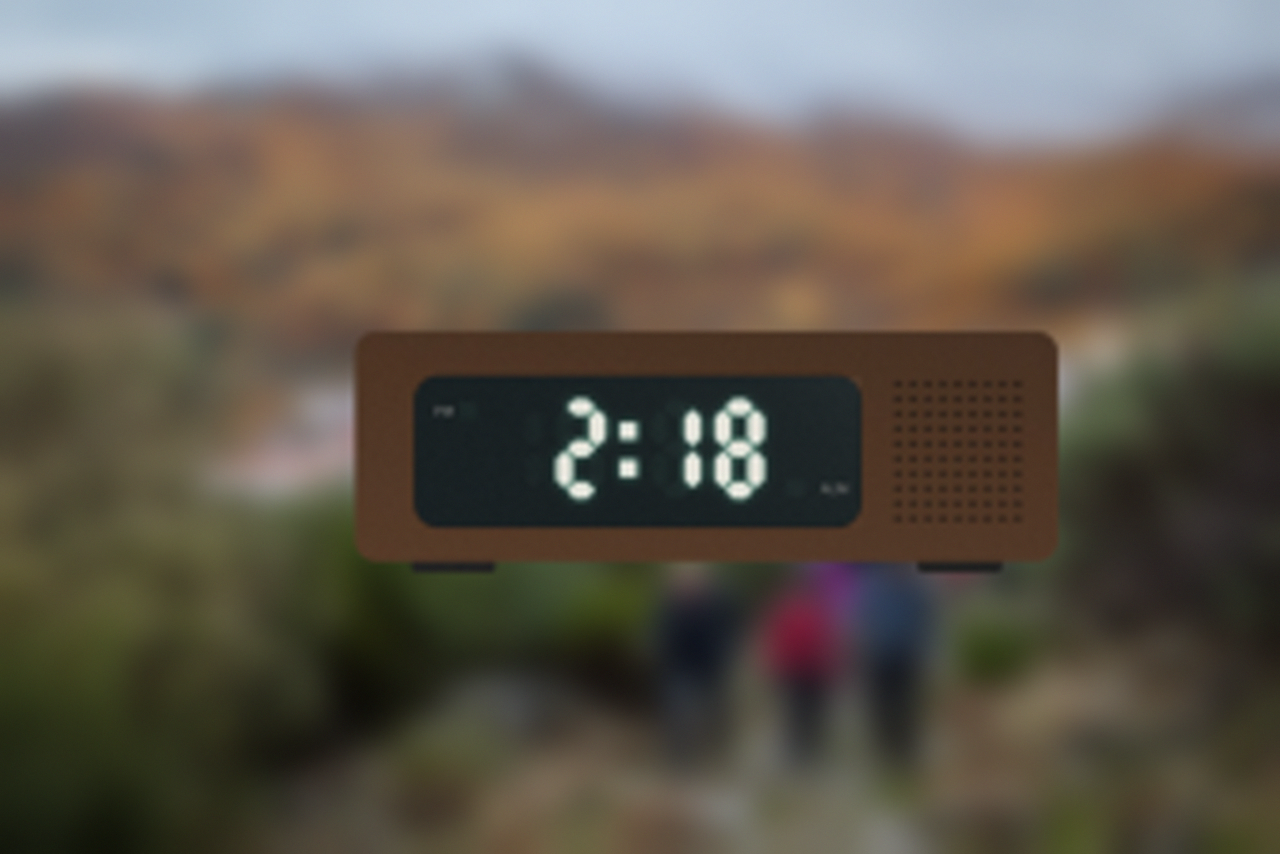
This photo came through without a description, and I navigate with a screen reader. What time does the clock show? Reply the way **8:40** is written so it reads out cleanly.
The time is **2:18**
